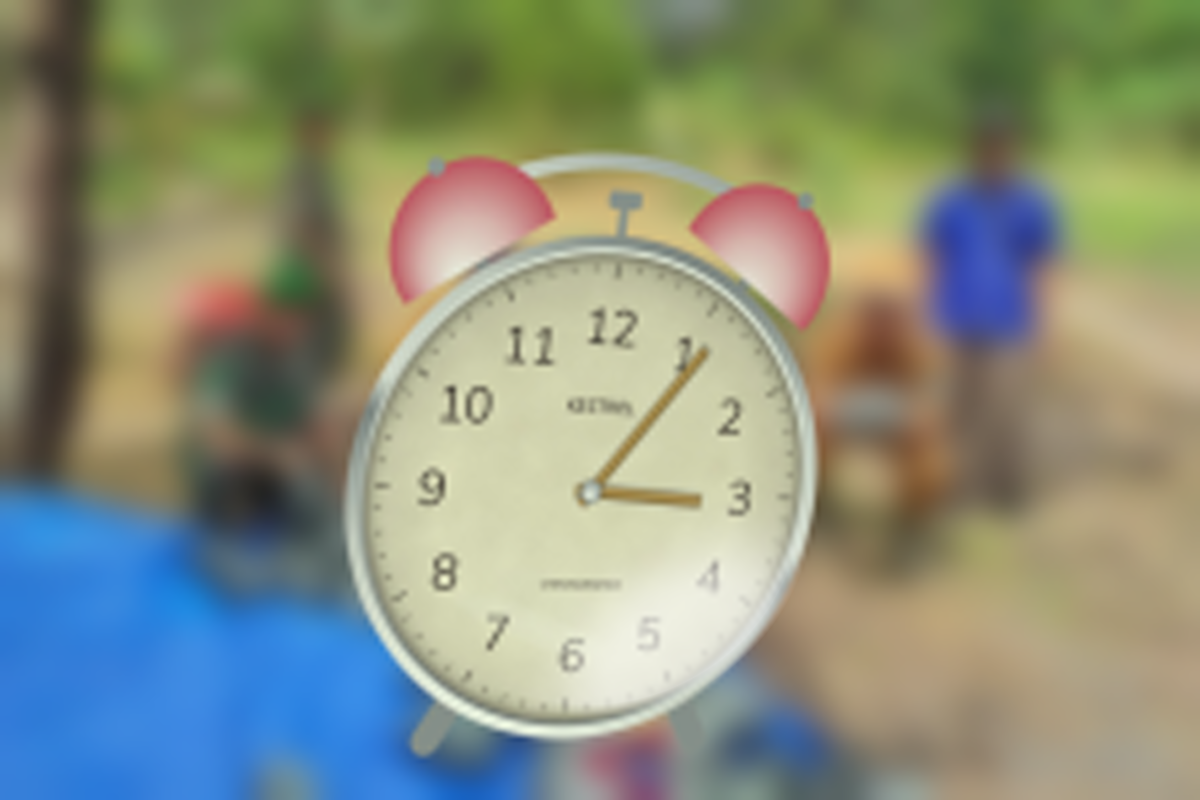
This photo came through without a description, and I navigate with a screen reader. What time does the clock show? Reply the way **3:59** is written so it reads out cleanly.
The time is **3:06**
